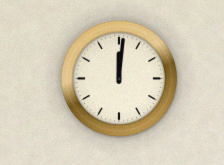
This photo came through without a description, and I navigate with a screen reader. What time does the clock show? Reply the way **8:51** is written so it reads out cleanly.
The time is **12:01**
